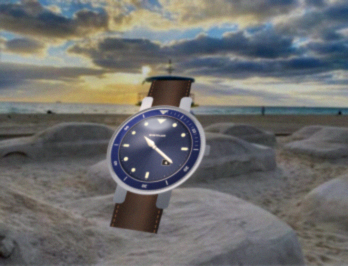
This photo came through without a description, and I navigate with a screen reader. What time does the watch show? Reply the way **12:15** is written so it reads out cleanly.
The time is **10:21**
